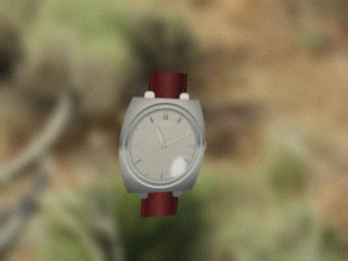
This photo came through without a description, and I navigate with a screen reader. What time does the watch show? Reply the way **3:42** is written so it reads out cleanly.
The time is **11:11**
